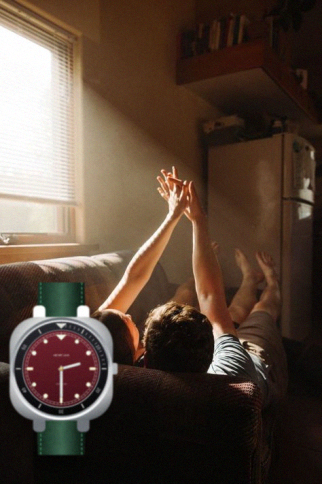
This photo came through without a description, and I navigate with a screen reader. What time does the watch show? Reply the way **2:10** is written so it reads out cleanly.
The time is **2:30**
